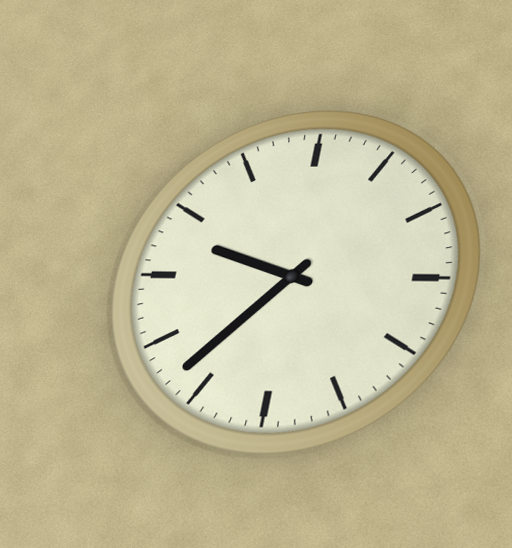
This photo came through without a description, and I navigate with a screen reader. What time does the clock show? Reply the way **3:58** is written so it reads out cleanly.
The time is **9:37**
